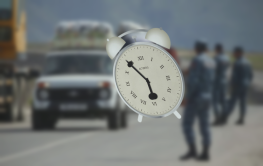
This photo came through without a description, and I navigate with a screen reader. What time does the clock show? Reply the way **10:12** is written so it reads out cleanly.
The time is **5:54**
